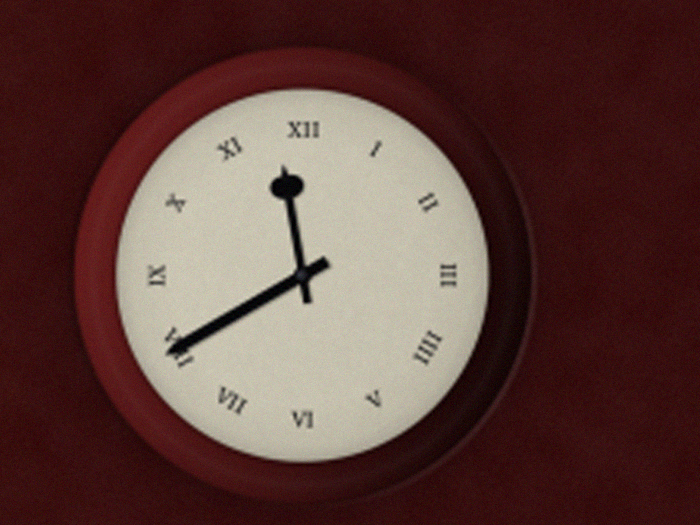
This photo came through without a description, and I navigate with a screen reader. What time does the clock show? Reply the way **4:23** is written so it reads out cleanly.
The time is **11:40**
